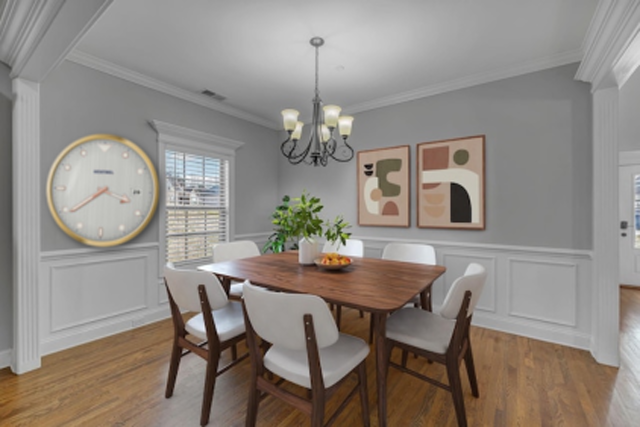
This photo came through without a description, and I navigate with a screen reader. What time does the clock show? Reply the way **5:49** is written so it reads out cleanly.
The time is **3:39**
